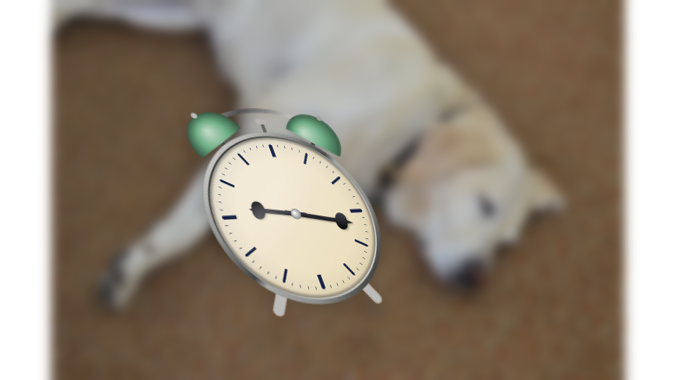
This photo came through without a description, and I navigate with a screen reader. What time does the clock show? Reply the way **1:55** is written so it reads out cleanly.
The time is **9:17**
